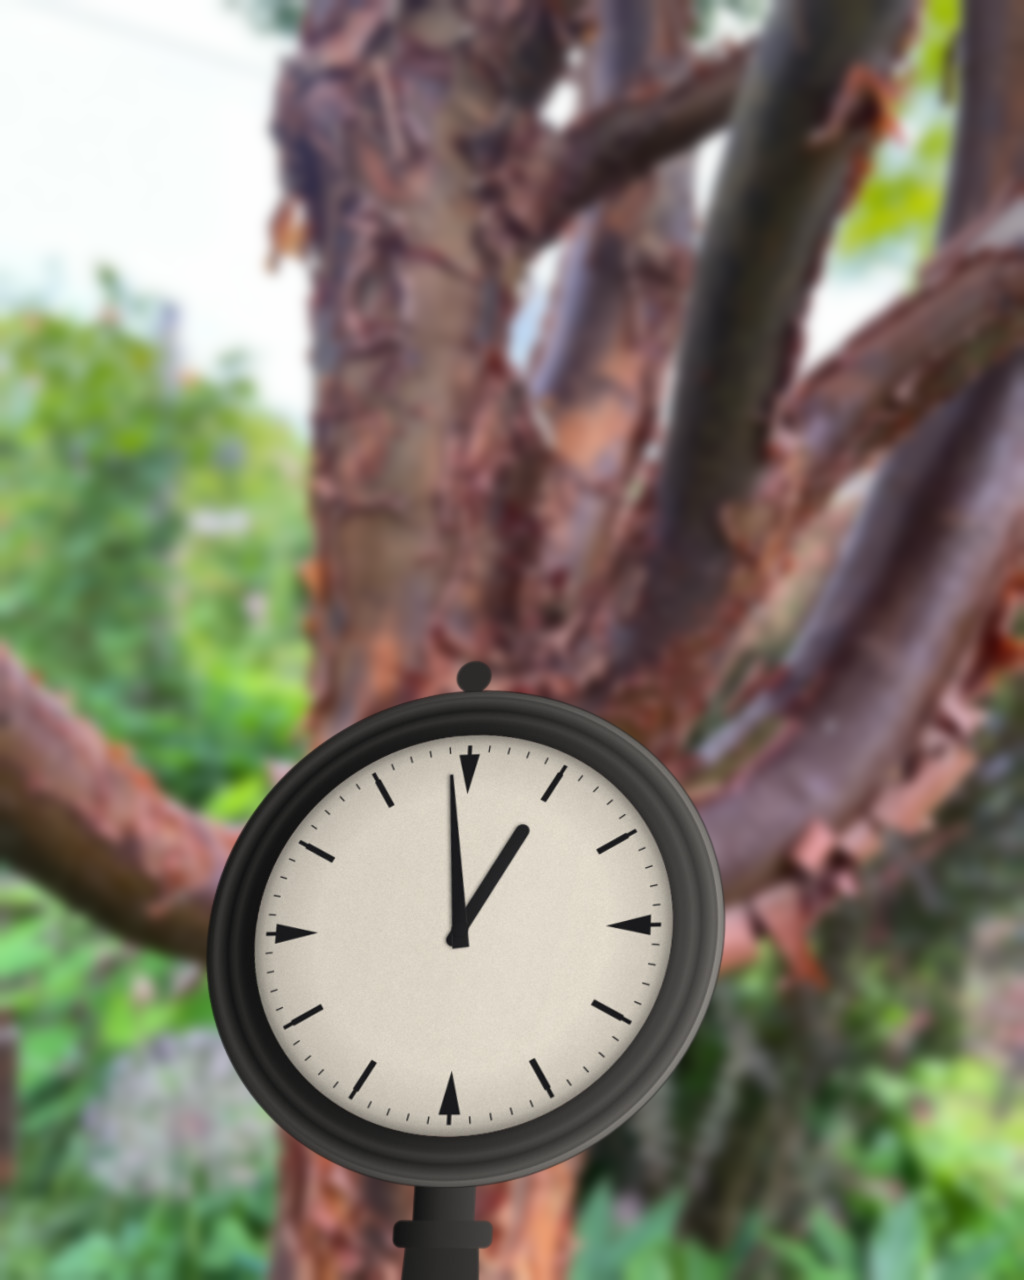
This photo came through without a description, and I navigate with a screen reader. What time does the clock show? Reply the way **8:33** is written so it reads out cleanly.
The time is **12:59**
